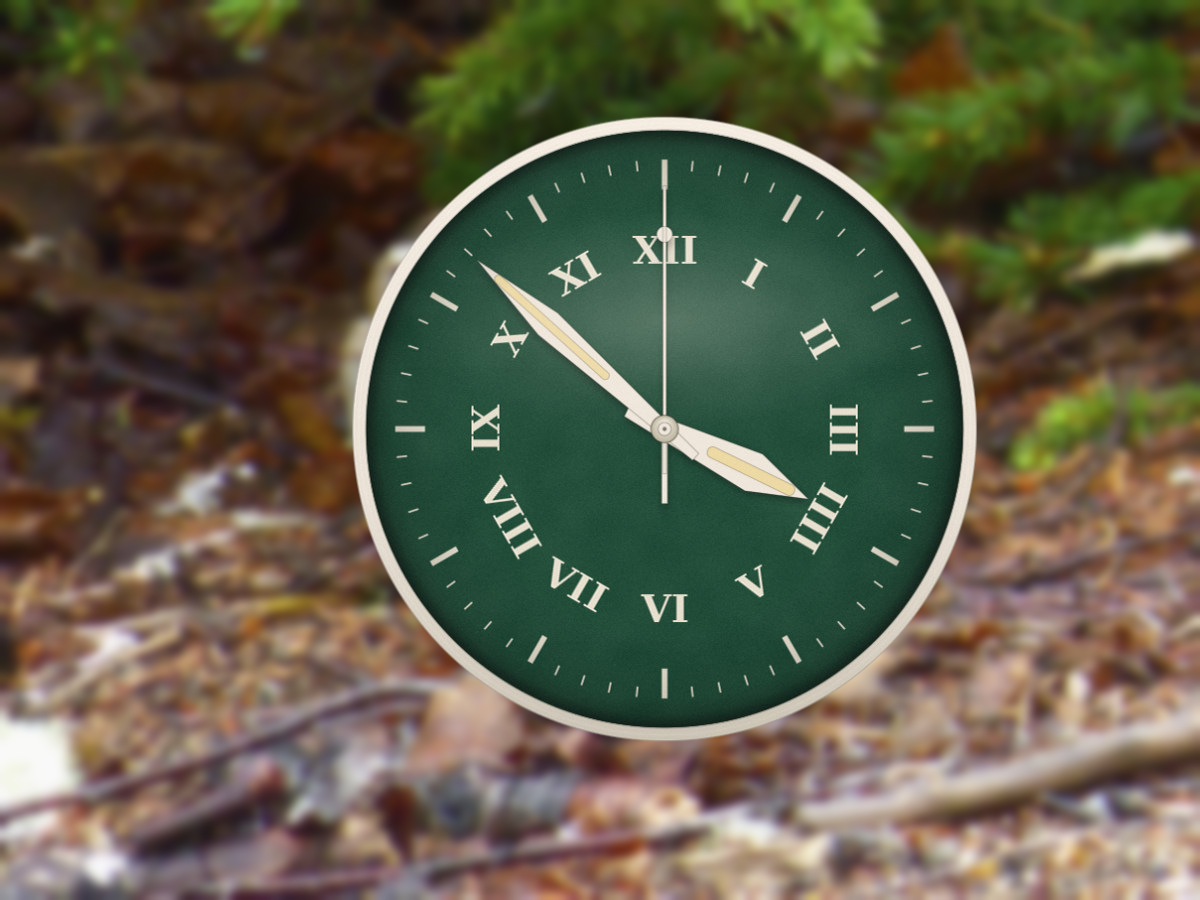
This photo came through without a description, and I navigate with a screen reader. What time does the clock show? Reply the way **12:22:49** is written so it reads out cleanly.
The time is **3:52:00**
